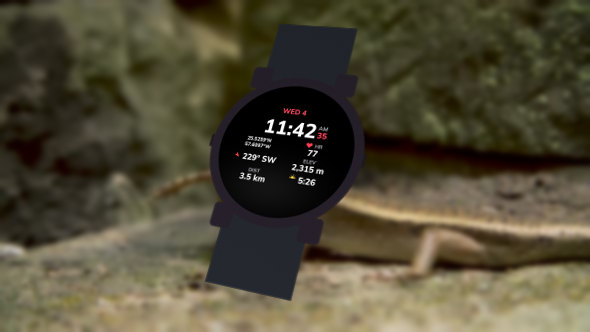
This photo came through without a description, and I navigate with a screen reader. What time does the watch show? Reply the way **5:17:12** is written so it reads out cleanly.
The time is **11:42:35**
